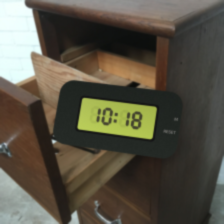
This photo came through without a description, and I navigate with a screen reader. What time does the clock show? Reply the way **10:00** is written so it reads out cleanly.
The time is **10:18**
